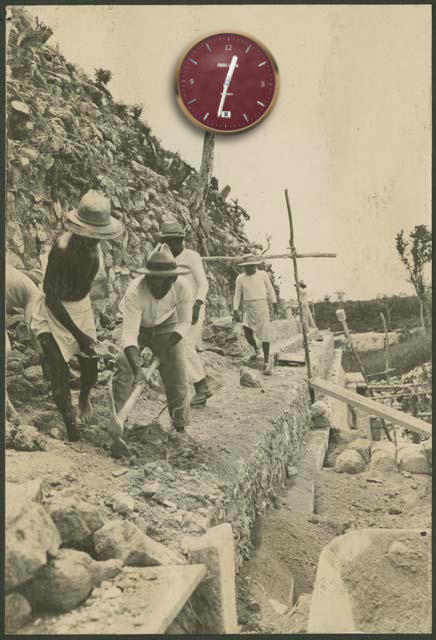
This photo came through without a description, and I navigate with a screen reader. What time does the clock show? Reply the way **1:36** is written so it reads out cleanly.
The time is **12:32**
